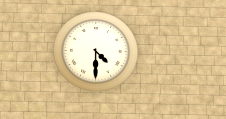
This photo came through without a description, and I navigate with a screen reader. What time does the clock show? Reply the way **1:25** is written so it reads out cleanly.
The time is **4:30**
